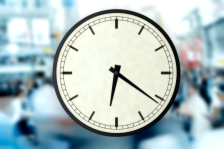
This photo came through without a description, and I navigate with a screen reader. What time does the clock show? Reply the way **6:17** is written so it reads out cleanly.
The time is **6:21**
